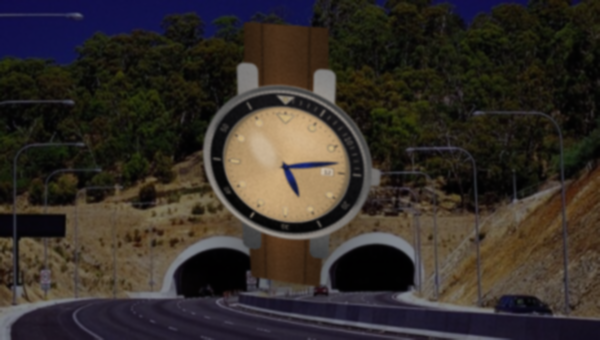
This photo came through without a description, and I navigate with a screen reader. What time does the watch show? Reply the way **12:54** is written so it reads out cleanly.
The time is **5:13**
